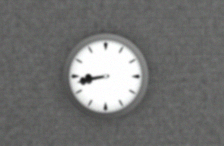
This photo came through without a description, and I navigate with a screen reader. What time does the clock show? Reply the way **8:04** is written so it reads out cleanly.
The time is **8:43**
